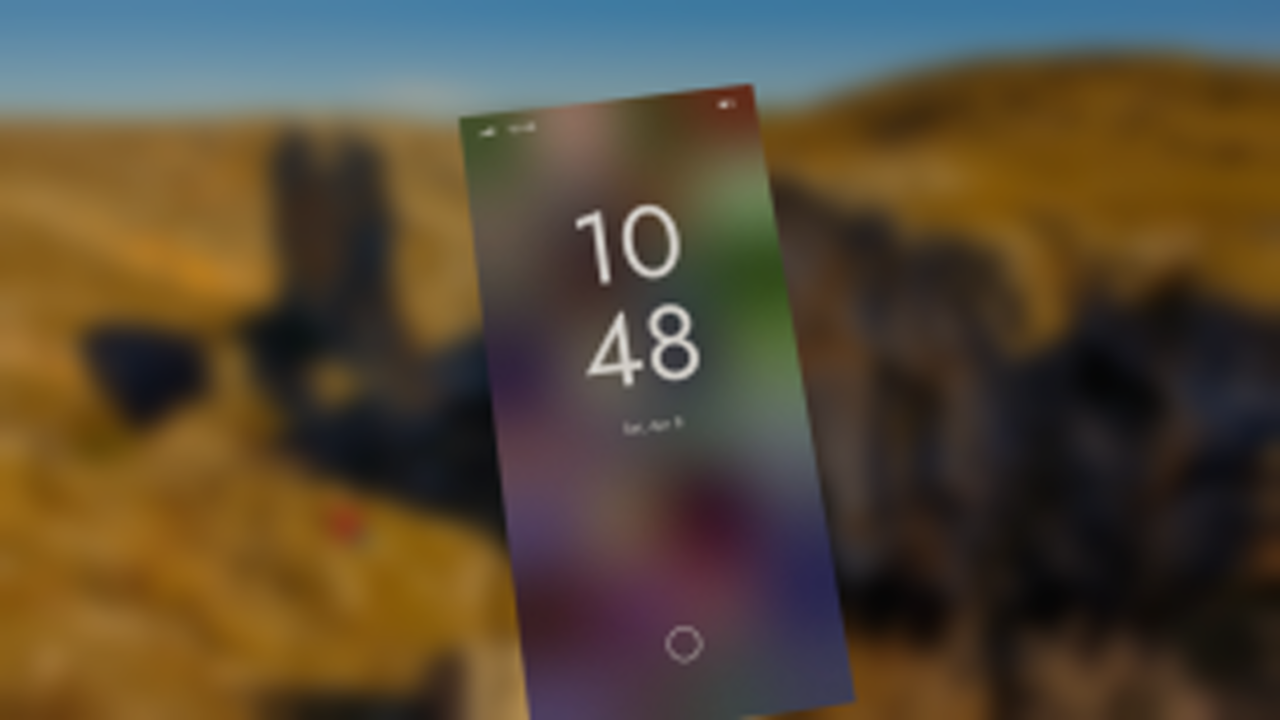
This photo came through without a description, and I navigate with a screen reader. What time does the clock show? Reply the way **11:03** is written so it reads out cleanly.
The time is **10:48**
